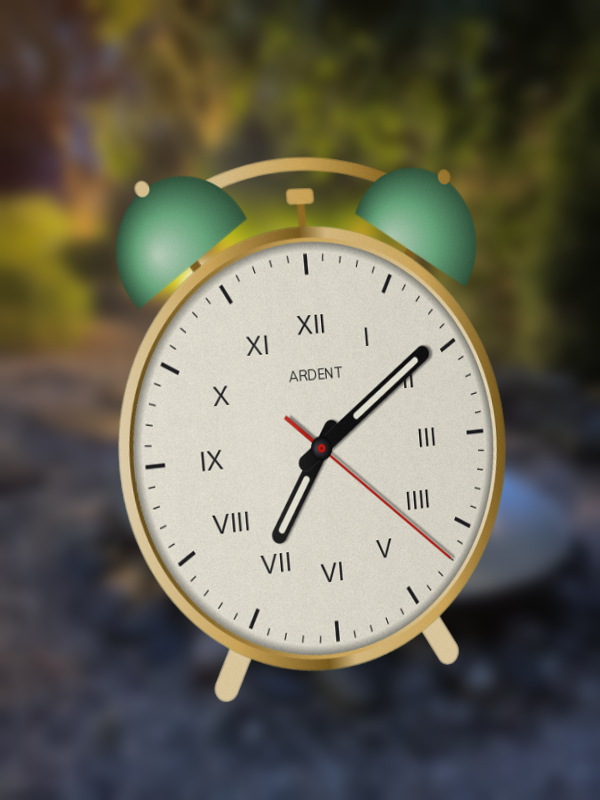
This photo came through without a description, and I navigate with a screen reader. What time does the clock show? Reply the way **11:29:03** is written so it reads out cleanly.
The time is **7:09:22**
